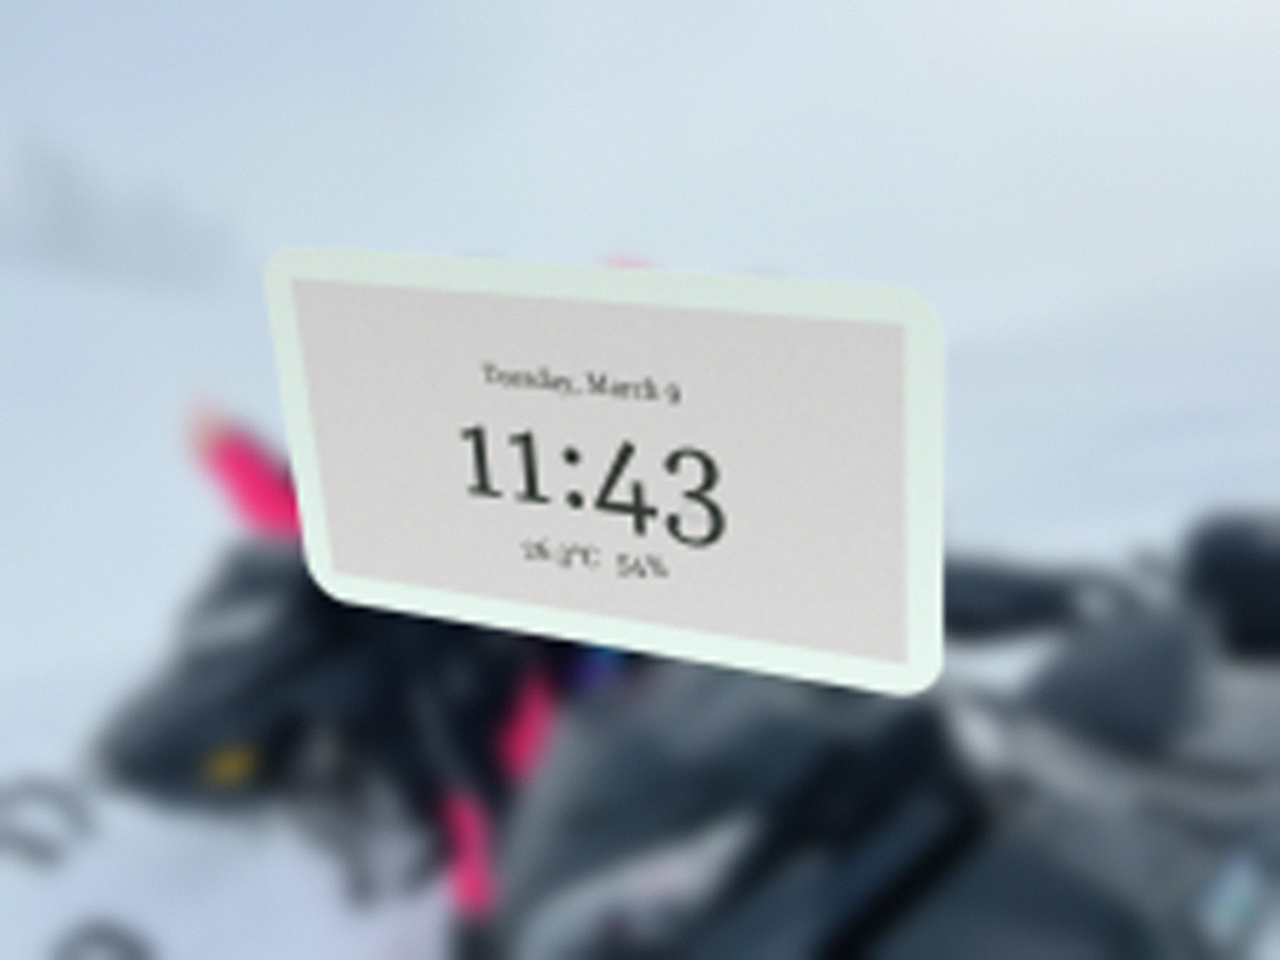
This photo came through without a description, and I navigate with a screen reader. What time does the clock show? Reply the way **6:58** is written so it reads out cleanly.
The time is **11:43**
